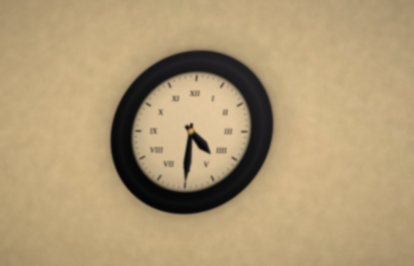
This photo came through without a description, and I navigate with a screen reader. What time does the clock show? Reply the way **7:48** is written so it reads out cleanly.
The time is **4:30**
